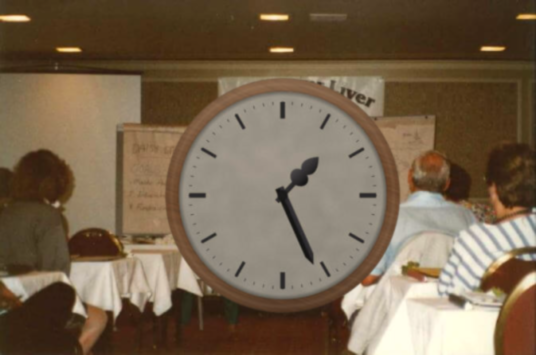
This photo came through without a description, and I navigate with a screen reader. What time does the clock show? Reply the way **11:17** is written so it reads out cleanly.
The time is **1:26**
